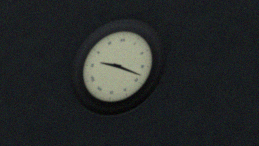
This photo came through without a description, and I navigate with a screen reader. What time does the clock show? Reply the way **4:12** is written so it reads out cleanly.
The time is **9:18**
